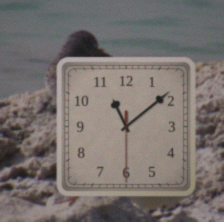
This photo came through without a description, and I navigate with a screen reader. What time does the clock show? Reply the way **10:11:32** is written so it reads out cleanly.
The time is **11:08:30**
